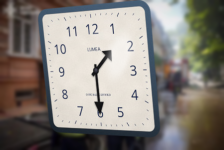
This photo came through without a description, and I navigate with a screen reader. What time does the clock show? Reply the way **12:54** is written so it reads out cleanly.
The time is **1:30**
